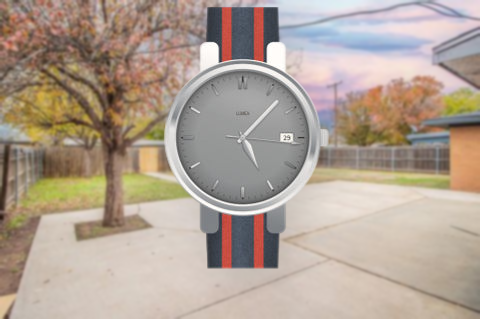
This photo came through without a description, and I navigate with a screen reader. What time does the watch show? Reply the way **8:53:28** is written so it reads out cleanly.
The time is **5:07:16**
